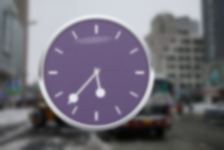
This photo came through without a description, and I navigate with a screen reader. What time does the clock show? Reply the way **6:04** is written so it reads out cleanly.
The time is **5:37**
